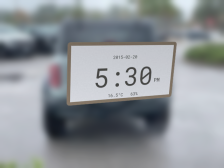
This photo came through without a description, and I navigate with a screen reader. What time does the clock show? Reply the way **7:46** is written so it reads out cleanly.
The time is **5:30**
